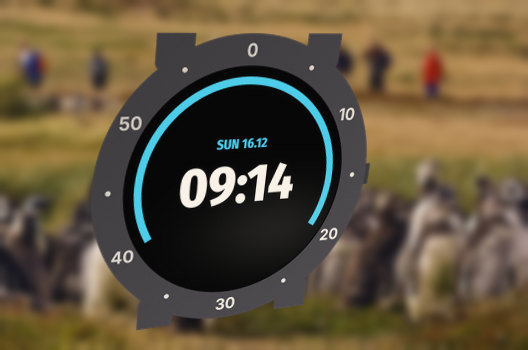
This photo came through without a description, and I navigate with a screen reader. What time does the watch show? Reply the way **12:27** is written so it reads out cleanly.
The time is **9:14**
